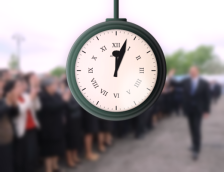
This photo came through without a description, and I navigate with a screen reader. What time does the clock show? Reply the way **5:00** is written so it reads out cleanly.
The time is **12:03**
